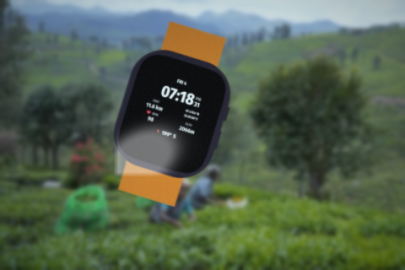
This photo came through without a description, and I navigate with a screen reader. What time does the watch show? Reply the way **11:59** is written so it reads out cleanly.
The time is **7:18**
